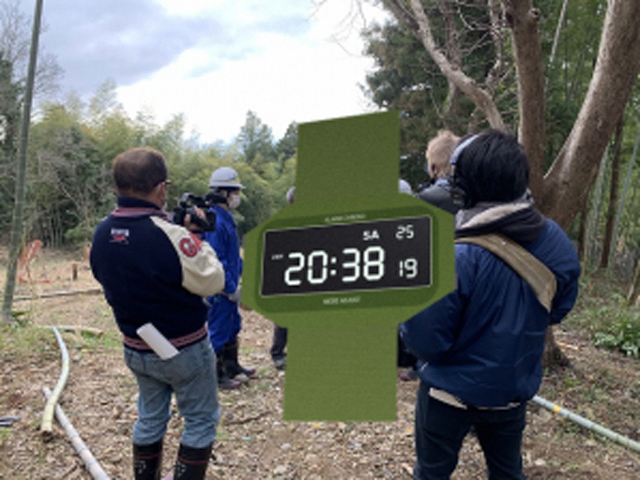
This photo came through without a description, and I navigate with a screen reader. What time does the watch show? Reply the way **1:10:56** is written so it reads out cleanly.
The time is **20:38:19**
